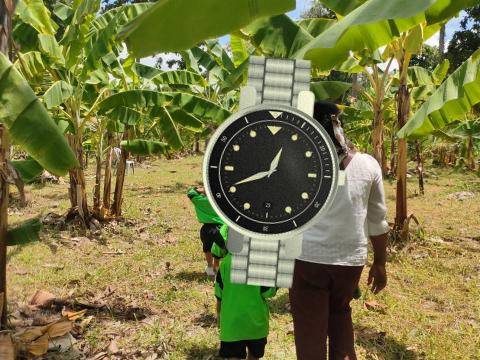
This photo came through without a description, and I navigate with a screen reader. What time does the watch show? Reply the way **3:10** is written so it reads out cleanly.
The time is **12:41**
